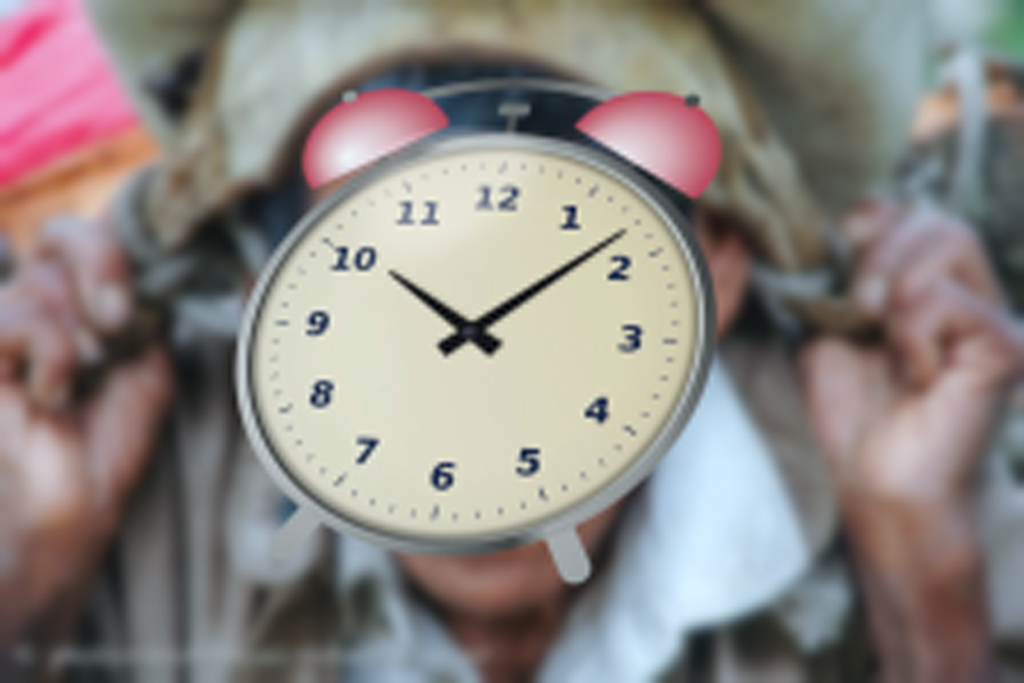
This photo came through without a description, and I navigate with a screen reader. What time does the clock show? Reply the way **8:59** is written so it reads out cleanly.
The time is **10:08**
